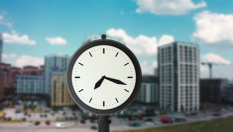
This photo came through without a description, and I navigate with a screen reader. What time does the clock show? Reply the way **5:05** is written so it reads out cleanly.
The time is **7:18**
